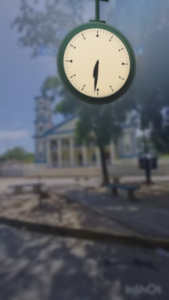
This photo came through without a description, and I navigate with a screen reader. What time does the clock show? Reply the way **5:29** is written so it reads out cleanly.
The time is **6:31**
